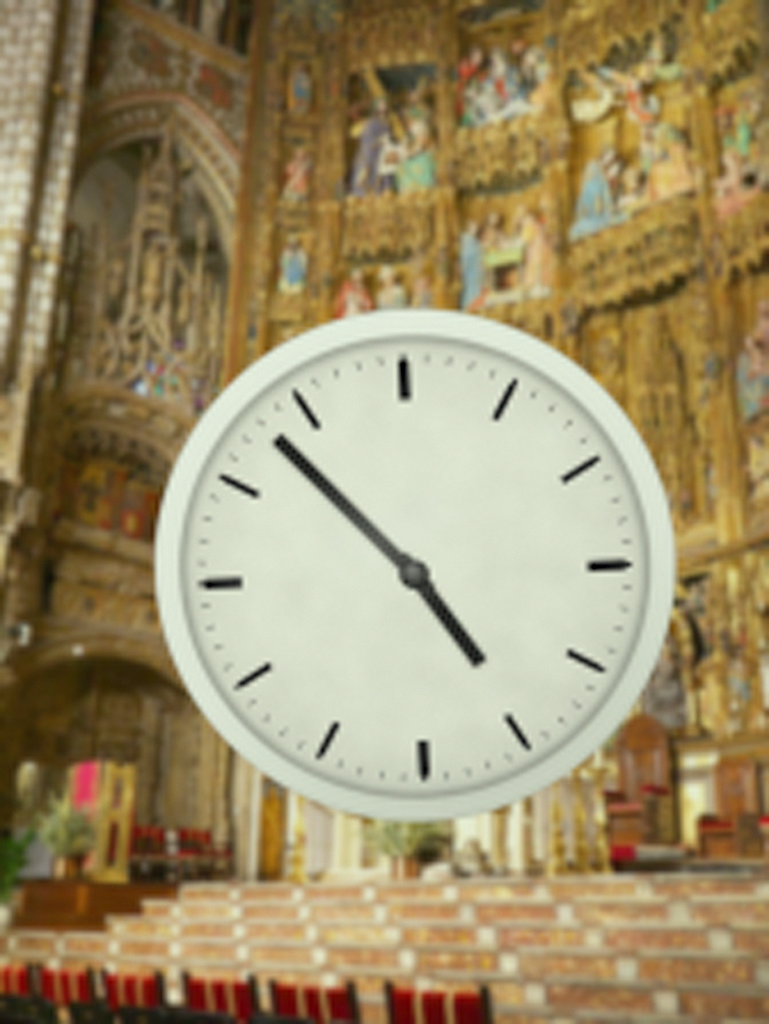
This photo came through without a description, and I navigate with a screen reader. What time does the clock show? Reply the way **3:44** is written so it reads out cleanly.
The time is **4:53**
